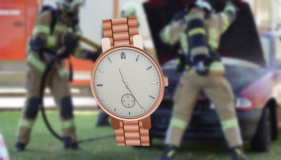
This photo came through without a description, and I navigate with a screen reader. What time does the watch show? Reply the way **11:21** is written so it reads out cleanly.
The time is **11:25**
